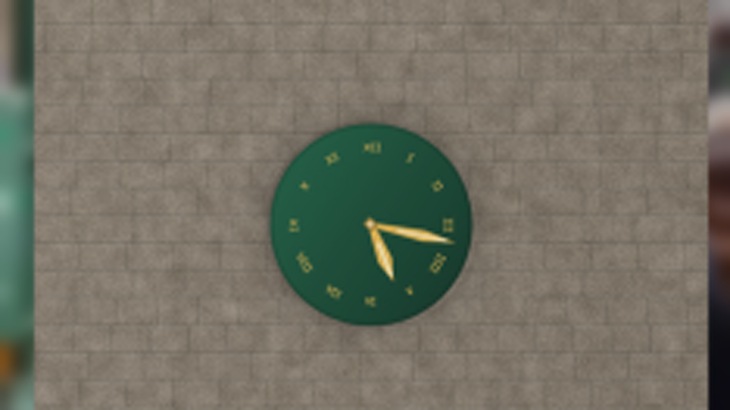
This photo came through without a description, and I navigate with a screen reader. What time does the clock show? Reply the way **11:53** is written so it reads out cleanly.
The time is **5:17**
